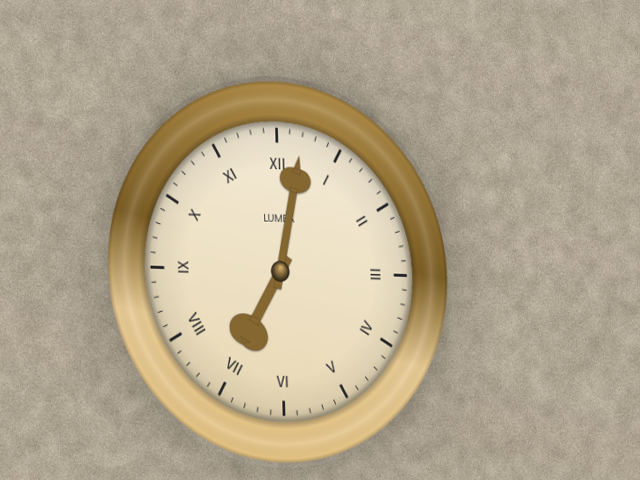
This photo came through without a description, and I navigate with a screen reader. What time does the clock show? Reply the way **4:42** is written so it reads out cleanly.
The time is **7:02**
